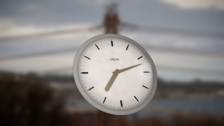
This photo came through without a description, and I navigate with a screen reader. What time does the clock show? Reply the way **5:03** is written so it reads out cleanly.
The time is **7:12**
